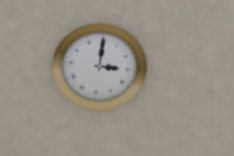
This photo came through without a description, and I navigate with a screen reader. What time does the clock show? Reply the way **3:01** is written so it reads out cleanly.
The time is **3:00**
